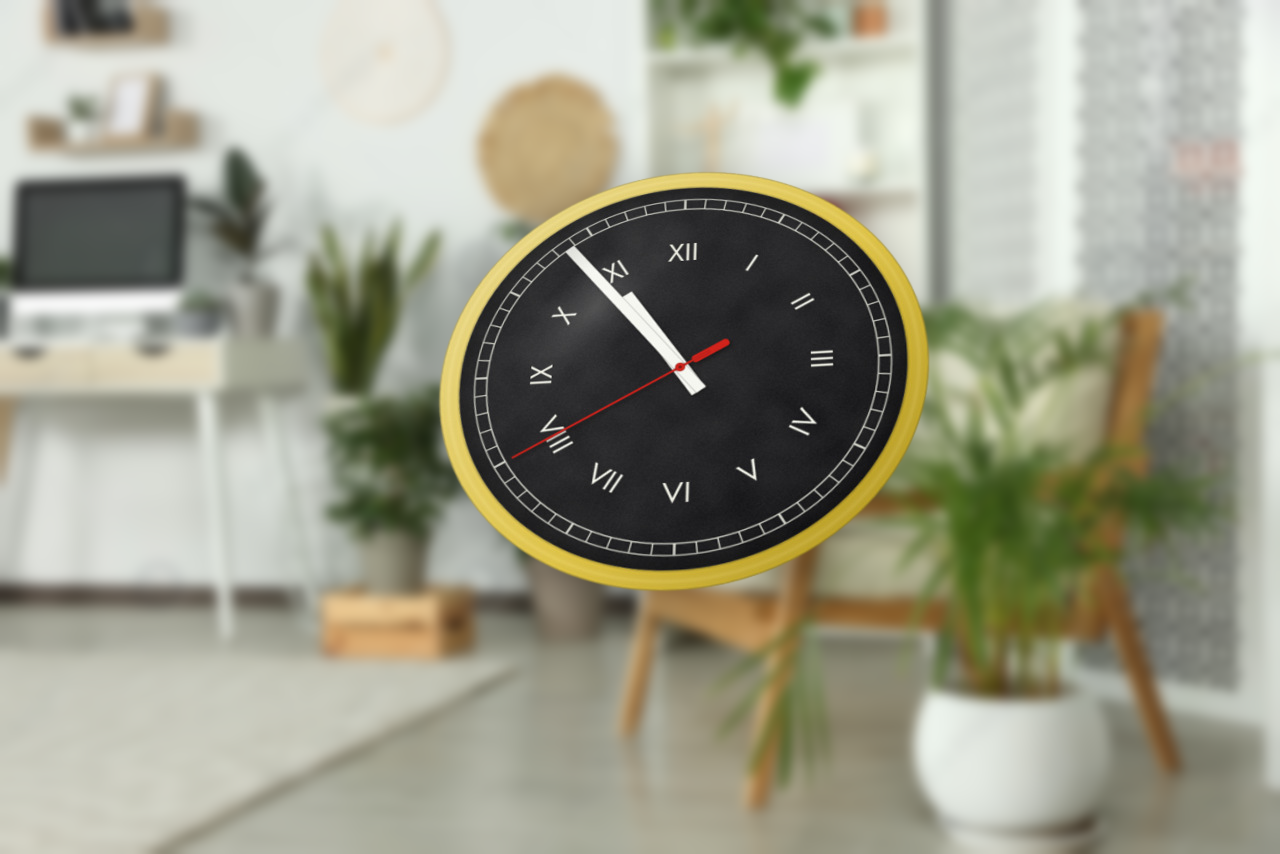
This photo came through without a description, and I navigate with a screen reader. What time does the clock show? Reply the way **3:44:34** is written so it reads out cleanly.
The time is **10:53:40**
